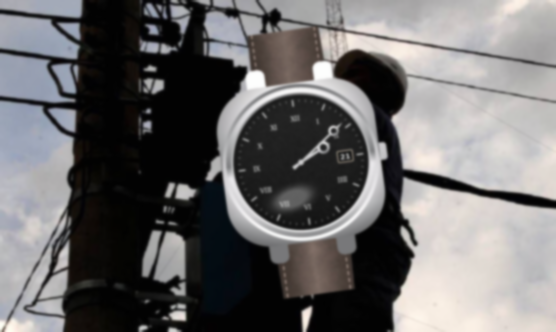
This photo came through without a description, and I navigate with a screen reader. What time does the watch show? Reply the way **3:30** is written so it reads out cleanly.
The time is **2:09**
